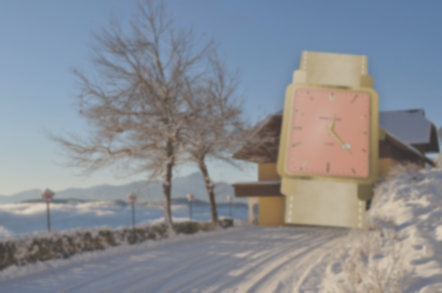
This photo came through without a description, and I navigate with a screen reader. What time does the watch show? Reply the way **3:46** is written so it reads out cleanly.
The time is **12:23**
